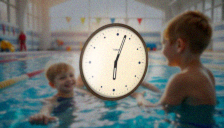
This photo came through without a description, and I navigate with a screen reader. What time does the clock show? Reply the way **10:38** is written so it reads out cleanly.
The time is **6:03**
